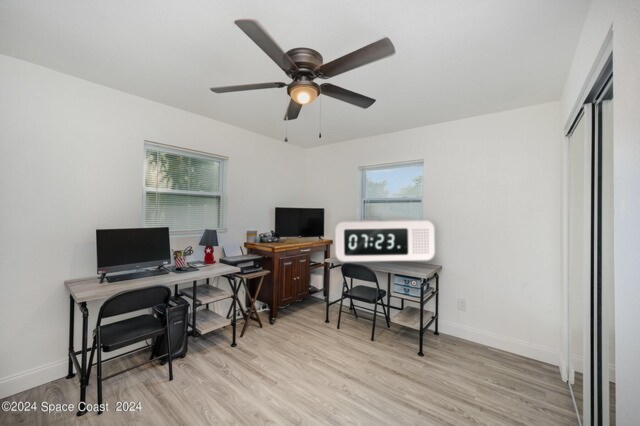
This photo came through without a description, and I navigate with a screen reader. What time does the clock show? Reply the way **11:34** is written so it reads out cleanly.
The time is **7:23**
